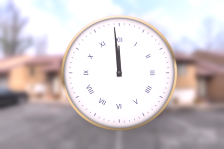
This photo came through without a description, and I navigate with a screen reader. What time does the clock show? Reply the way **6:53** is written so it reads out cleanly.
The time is **11:59**
